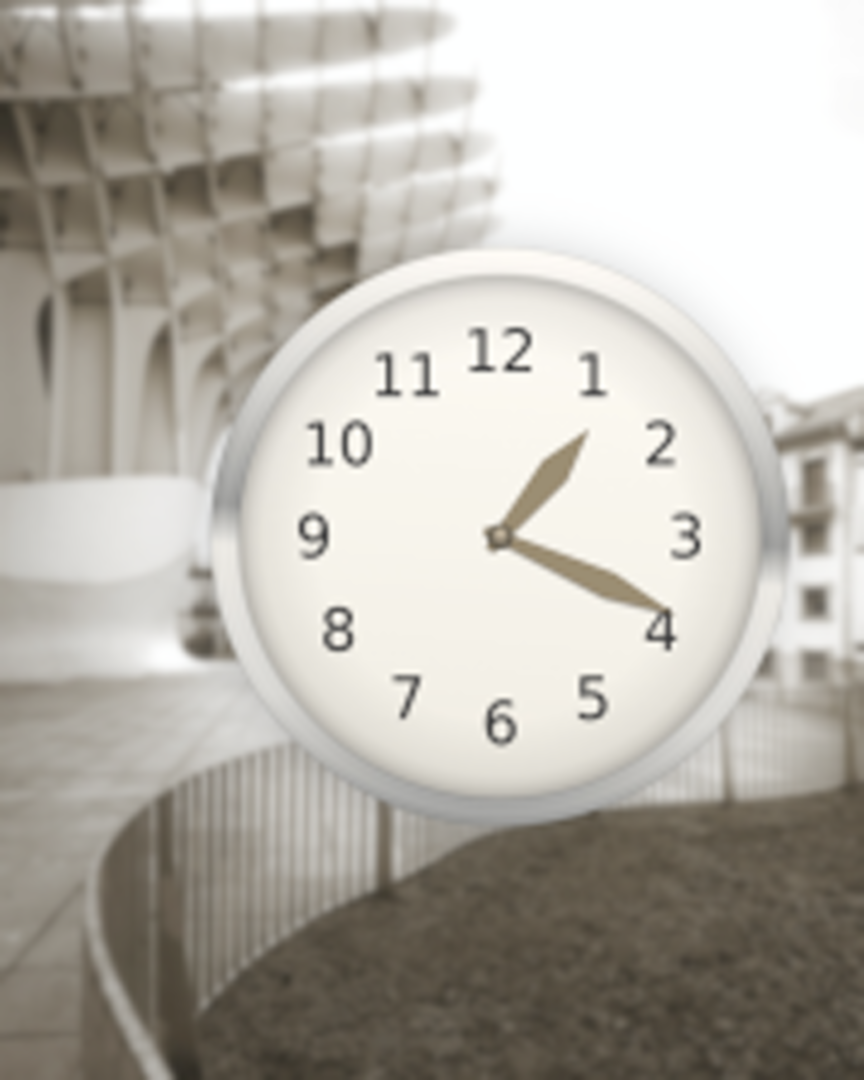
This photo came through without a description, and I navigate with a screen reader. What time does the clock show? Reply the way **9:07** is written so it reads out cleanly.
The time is **1:19**
